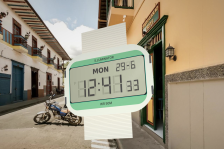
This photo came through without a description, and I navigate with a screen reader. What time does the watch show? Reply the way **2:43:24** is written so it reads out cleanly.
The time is **12:41:33**
